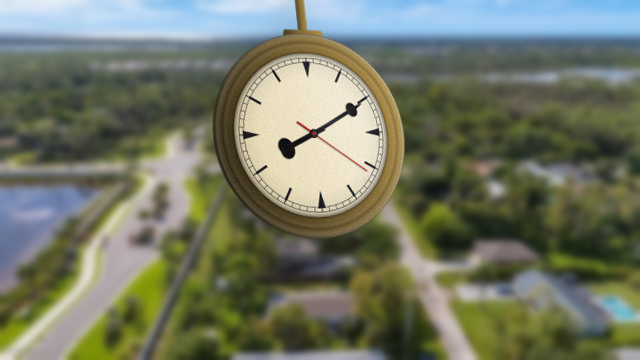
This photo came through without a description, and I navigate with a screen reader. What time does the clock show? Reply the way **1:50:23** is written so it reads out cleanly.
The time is **8:10:21**
